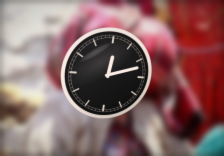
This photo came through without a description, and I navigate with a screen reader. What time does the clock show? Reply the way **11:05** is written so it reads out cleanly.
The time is **12:12**
